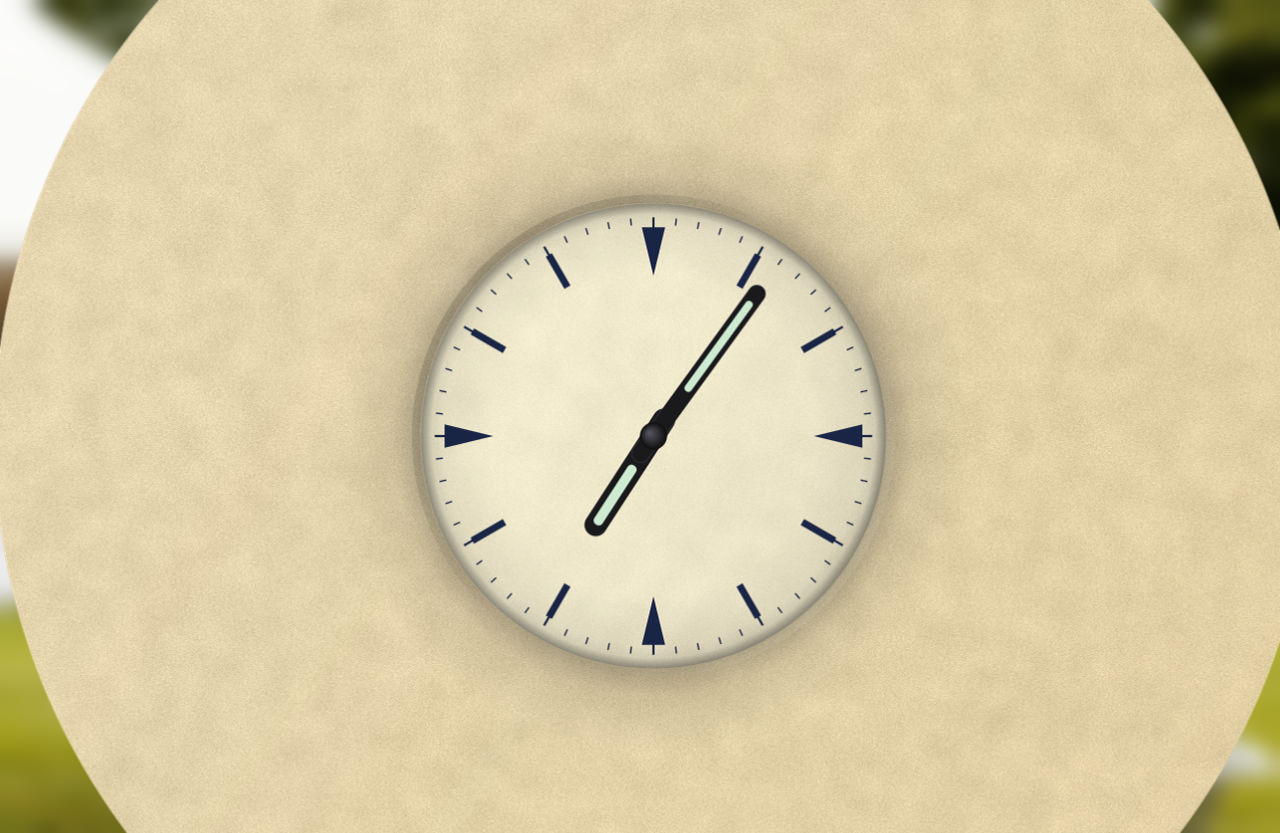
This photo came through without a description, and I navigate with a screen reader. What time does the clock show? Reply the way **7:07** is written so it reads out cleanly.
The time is **7:06**
